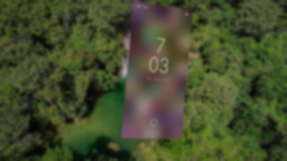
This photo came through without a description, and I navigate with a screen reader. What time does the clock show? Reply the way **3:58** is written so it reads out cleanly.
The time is **7:03**
